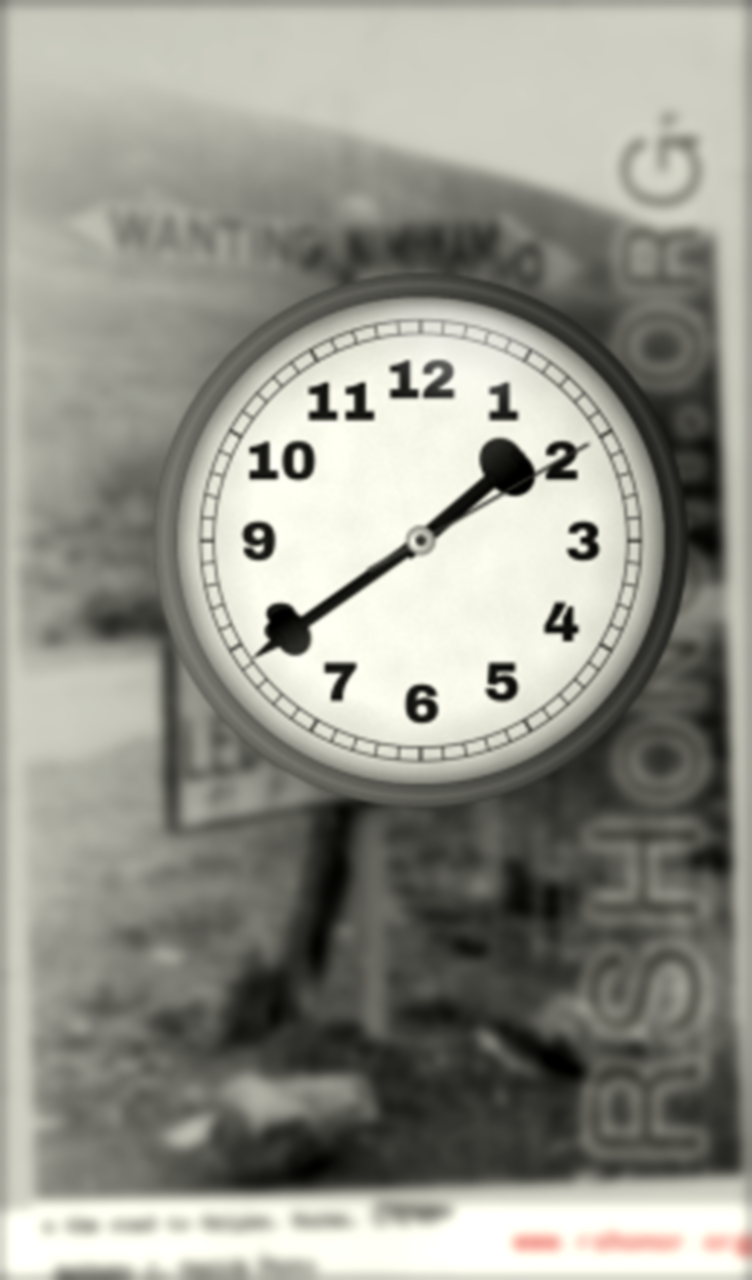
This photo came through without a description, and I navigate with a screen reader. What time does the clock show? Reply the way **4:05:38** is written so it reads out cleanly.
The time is **1:39:10**
